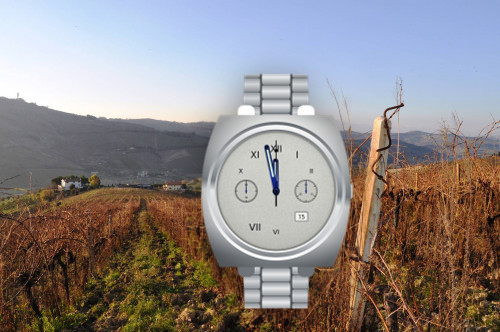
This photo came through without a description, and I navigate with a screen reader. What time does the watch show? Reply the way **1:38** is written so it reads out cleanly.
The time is **11:58**
